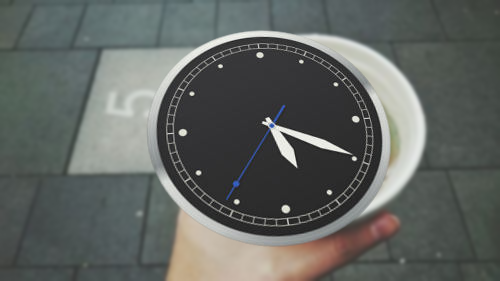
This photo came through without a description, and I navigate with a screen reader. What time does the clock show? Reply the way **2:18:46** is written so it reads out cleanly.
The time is **5:19:36**
